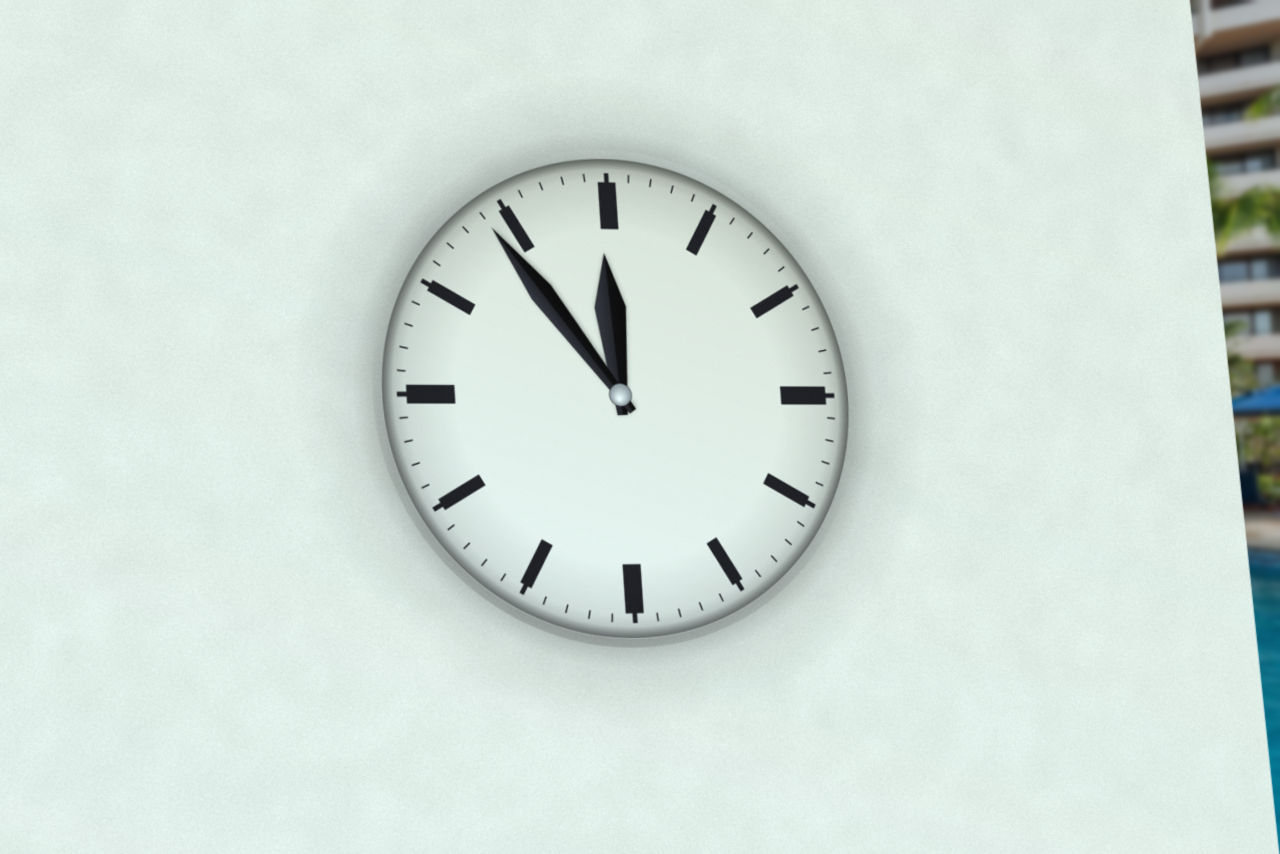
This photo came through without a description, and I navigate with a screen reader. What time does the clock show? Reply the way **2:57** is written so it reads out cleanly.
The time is **11:54**
